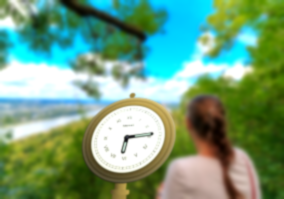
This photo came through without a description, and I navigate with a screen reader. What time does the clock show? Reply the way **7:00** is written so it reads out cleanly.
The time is **6:14**
